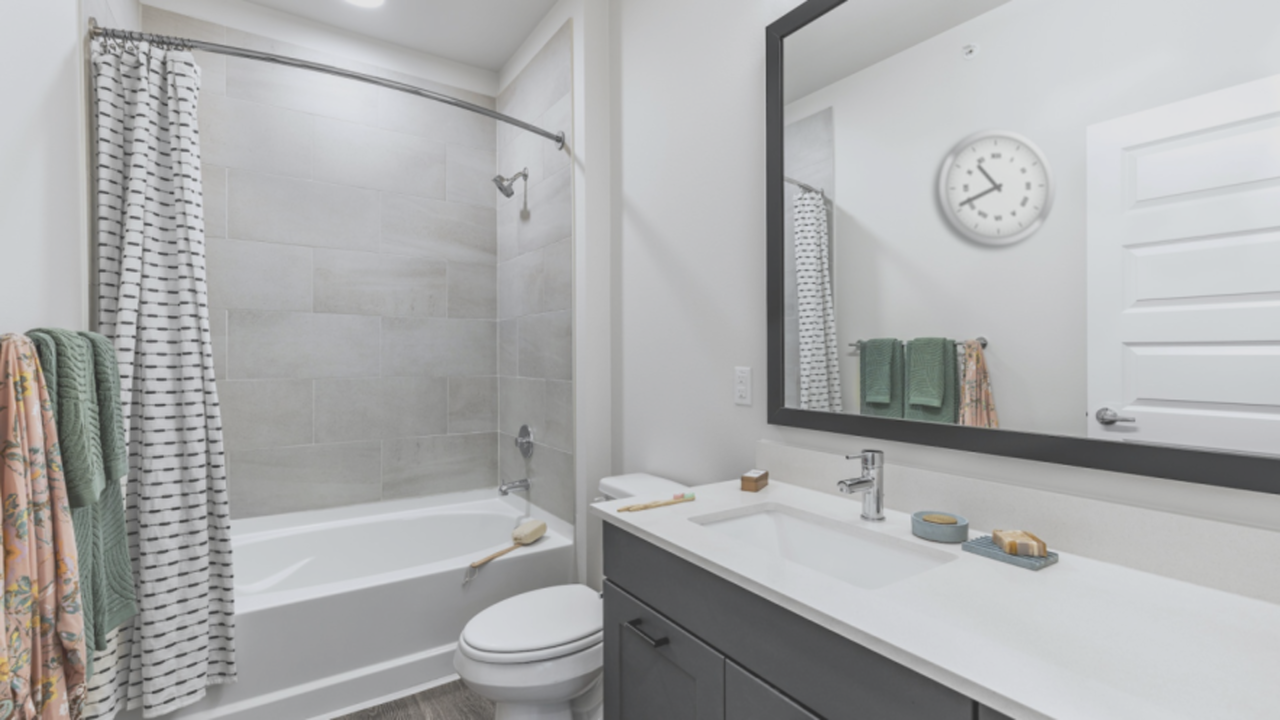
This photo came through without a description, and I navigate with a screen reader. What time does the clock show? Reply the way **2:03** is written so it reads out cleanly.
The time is **10:41**
